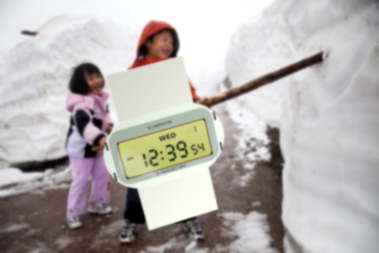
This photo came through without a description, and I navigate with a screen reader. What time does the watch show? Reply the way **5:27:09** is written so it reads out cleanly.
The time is **12:39:54**
